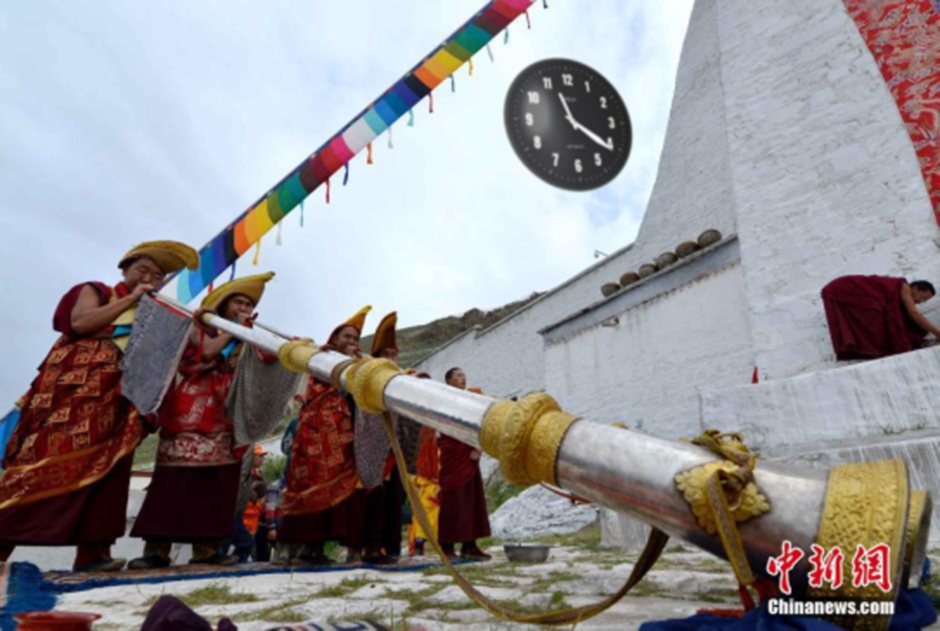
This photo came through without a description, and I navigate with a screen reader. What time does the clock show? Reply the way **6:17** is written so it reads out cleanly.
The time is **11:21**
